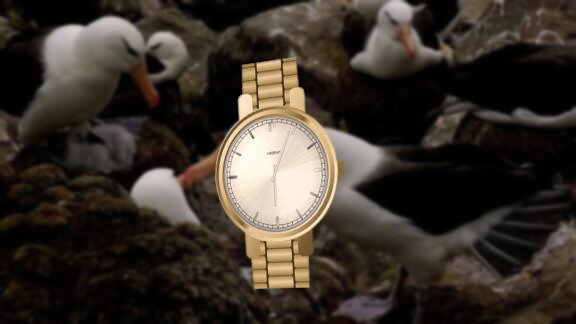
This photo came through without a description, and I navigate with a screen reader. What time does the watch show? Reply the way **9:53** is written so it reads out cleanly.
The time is **6:04**
